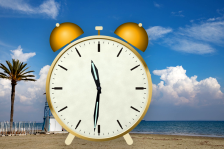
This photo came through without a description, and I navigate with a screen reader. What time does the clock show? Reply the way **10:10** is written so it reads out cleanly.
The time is **11:31**
